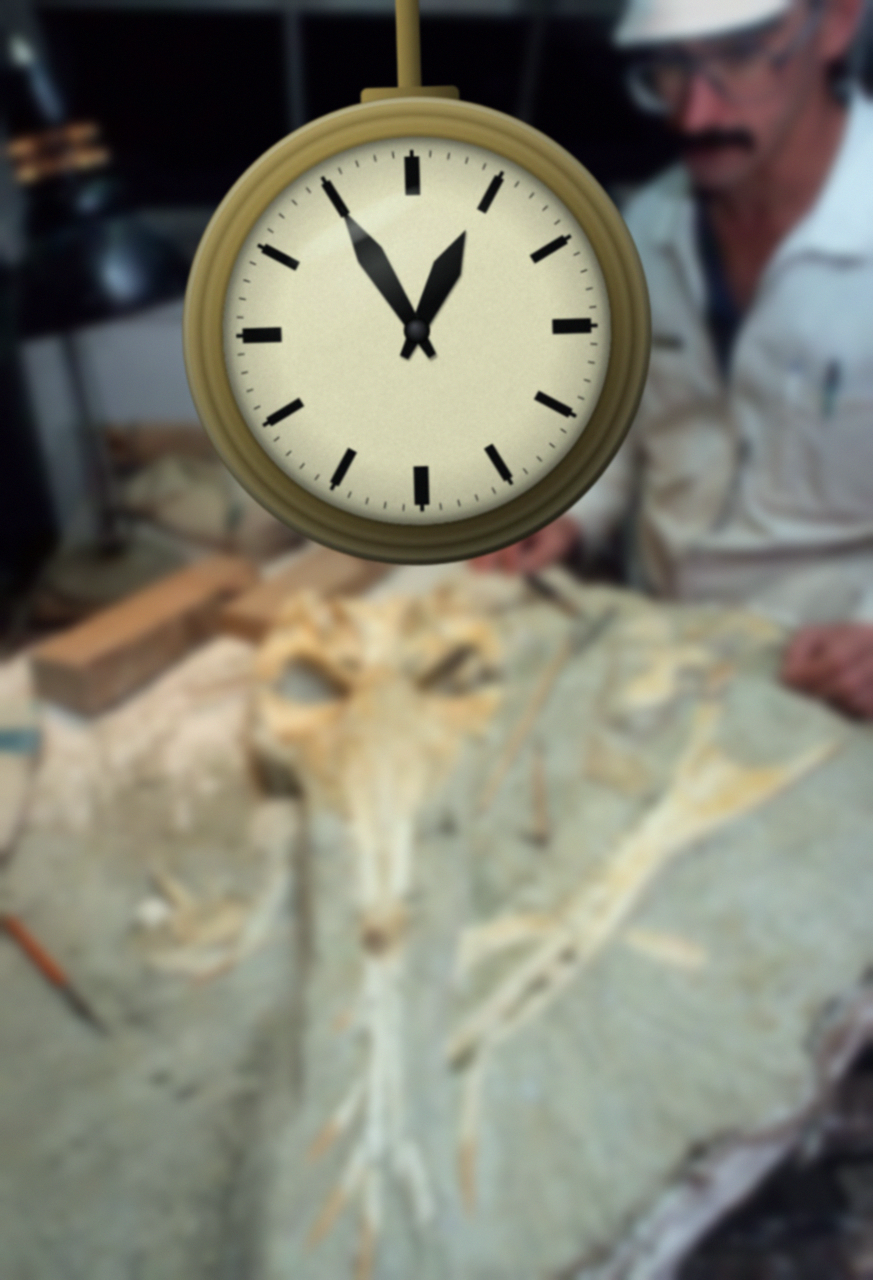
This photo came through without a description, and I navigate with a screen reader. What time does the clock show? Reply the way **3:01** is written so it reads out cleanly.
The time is **12:55**
